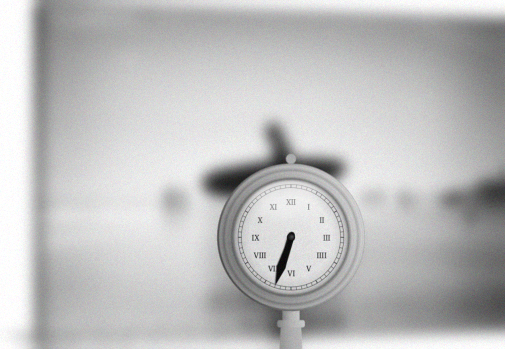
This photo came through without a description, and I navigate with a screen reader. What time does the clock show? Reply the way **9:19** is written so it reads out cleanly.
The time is **6:33**
